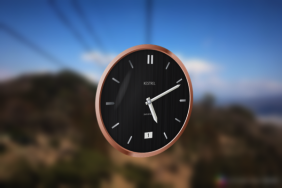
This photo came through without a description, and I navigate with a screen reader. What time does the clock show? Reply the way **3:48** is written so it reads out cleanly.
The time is **5:11**
